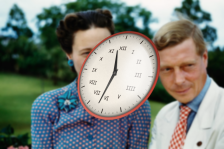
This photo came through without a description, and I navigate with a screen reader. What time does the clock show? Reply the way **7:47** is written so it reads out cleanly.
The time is **11:32**
